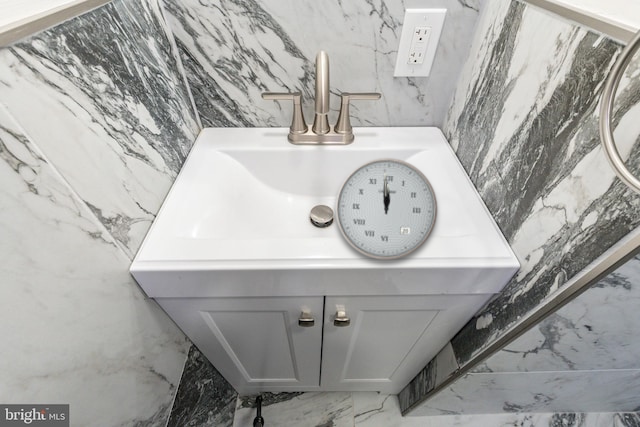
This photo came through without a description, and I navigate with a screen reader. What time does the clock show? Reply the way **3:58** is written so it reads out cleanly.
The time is **11:59**
